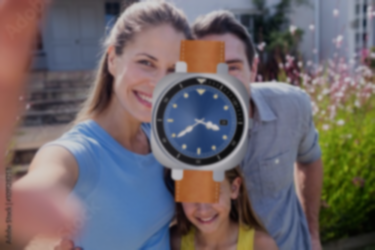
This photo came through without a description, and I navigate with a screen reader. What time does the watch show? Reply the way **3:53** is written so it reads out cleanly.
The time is **3:39**
